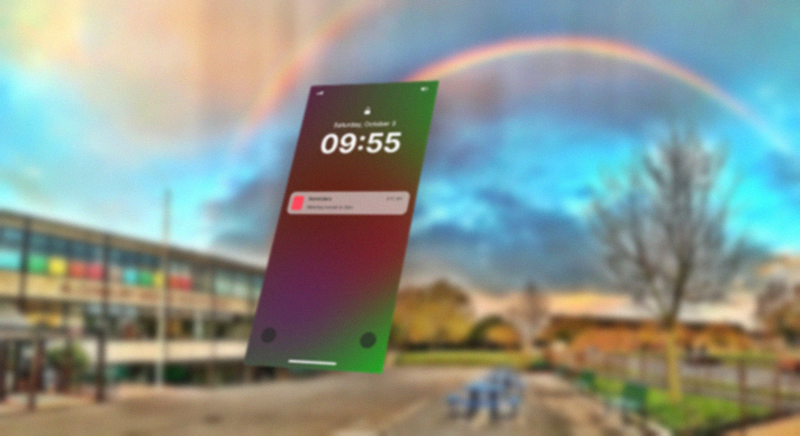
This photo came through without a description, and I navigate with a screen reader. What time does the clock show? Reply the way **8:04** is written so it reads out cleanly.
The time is **9:55**
